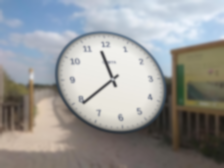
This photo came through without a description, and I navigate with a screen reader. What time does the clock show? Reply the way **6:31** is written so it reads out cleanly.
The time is **11:39**
